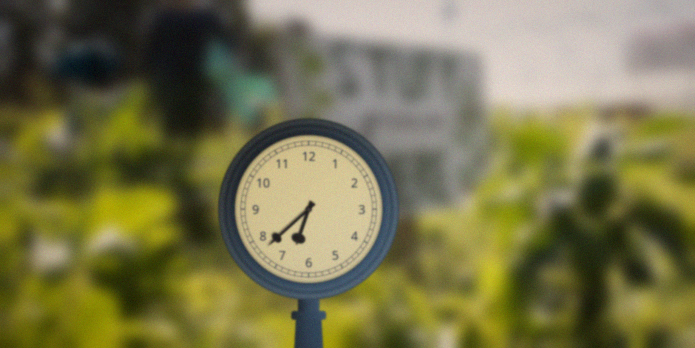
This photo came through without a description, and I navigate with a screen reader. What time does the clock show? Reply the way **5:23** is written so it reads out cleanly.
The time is **6:38**
